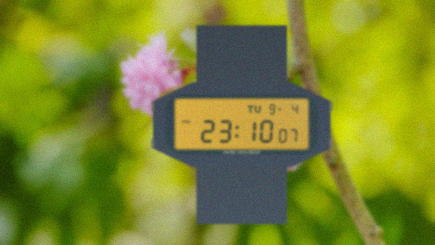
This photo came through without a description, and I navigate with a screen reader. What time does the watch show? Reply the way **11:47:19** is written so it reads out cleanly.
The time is **23:10:07**
